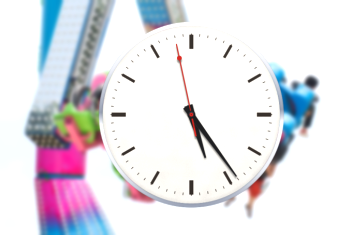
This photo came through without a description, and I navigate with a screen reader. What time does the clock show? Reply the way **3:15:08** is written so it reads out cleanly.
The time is **5:23:58**
